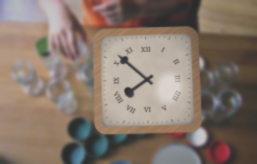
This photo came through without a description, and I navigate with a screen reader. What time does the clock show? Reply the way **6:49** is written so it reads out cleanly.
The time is **7:52**
